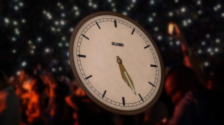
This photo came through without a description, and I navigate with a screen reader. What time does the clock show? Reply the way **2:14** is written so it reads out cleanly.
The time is **5:26**
